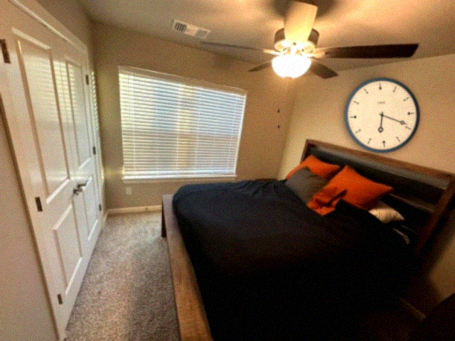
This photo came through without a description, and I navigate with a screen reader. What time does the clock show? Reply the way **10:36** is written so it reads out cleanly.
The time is **6:19**
